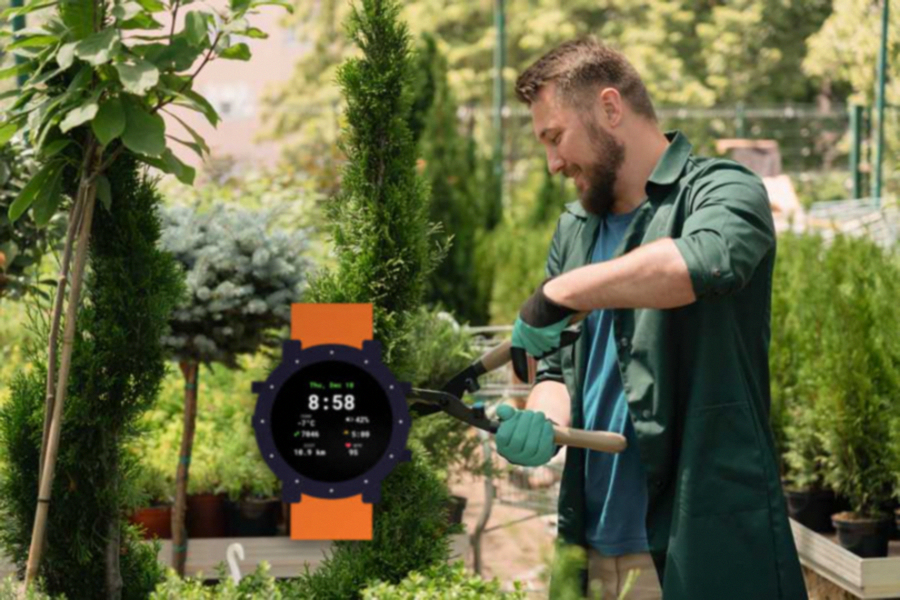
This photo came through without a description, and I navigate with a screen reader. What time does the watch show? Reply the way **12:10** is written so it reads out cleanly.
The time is **8:58**
